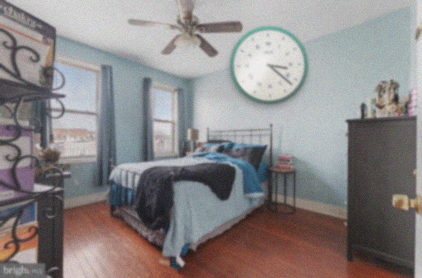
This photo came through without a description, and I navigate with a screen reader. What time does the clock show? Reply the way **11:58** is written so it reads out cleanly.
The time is **3:22**
